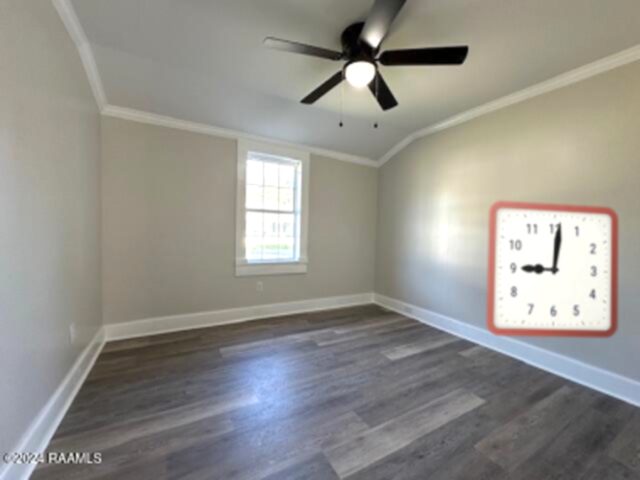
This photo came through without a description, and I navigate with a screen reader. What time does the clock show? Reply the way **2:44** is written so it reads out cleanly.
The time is **9:01**
